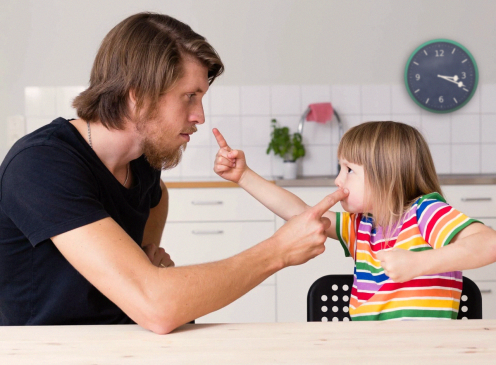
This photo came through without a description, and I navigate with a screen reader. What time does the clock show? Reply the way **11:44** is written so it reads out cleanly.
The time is **3:19**
